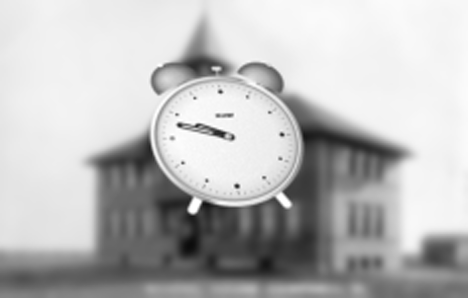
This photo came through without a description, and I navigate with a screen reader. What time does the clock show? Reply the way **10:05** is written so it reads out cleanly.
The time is **9:48**
